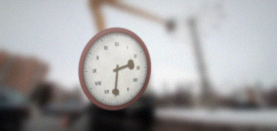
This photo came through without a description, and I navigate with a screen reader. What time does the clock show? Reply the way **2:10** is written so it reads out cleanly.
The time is **2:31**
